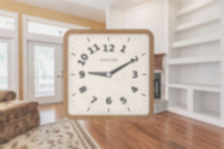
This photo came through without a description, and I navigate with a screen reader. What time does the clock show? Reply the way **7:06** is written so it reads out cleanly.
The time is **9:10**
